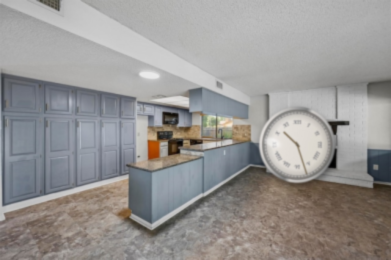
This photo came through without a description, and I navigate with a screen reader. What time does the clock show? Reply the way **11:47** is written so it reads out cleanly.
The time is **10:27**
